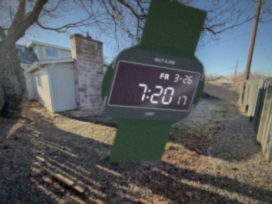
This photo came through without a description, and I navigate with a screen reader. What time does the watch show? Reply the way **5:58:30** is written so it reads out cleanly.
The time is **7:20:17**
